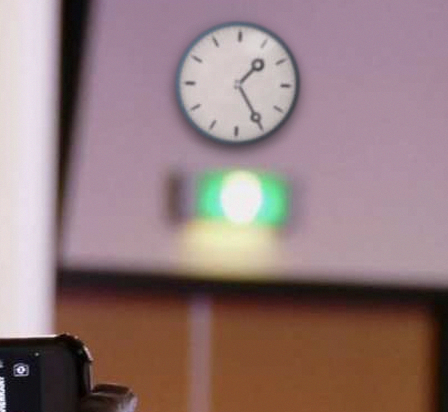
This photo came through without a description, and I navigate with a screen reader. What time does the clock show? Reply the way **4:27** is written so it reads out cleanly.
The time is **1:25**
